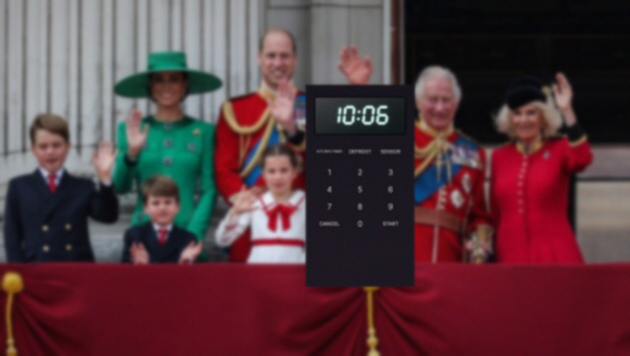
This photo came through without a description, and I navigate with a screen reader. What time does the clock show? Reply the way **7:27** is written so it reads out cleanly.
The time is **10:06**
